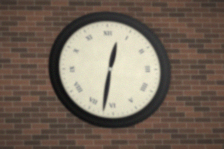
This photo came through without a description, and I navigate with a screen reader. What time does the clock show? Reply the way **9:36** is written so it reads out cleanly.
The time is **12:32**
